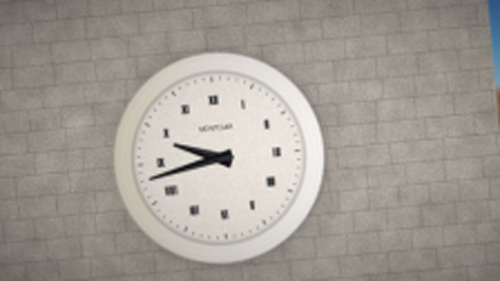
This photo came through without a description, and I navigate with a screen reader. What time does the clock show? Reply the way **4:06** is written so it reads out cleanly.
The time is **9:43**
